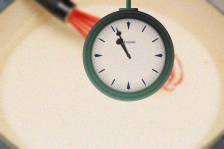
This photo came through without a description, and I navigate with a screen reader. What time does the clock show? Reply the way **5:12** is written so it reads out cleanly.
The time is **10:56**
